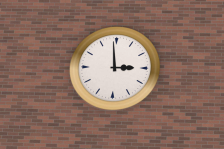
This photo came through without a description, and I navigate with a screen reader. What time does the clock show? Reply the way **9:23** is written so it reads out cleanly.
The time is **2:59**
